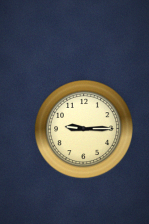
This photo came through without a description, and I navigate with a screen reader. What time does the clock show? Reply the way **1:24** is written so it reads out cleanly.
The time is **9:15**
